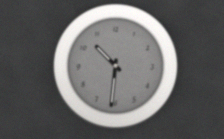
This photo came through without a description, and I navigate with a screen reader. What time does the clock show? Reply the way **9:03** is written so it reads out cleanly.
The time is **10:31**
